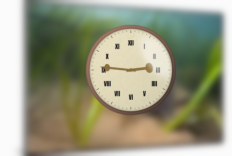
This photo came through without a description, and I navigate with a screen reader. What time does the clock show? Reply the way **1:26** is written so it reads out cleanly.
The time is **2:46**
